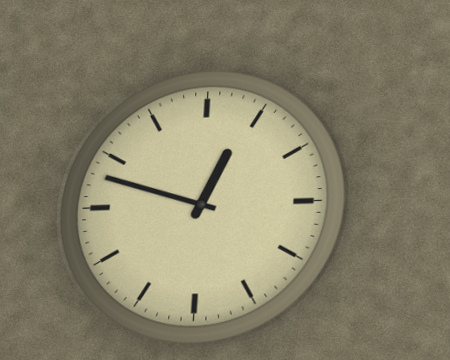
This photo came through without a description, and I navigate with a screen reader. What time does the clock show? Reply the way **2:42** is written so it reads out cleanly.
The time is **12:48**
